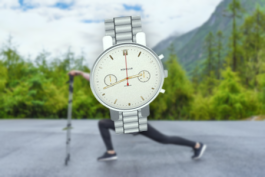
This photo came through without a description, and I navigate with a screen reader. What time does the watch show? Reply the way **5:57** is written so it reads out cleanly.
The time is **2:42**
